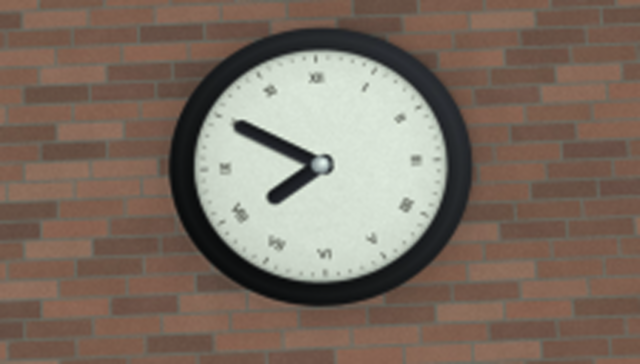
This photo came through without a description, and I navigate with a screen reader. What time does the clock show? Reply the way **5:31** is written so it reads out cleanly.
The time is **7:50**
